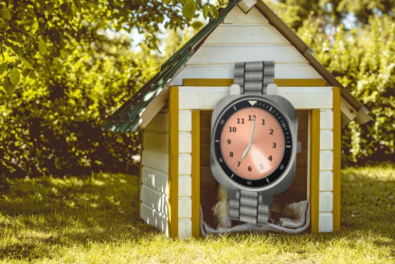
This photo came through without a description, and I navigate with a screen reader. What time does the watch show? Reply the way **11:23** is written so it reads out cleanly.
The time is **7:01**
